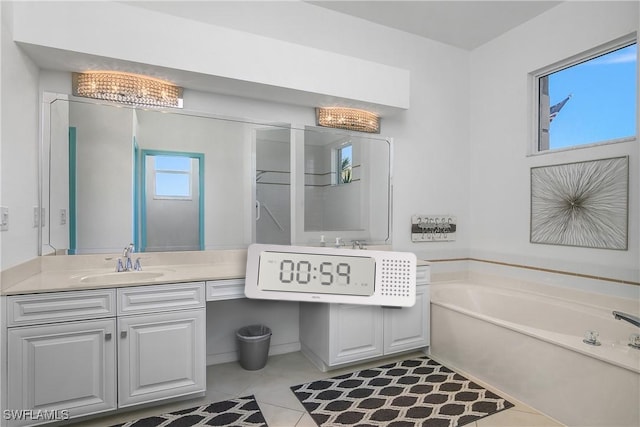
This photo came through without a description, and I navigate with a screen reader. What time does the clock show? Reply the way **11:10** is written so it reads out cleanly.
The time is **0:59**
